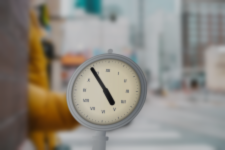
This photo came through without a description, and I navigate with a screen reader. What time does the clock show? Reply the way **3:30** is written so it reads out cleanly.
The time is **4:54**
